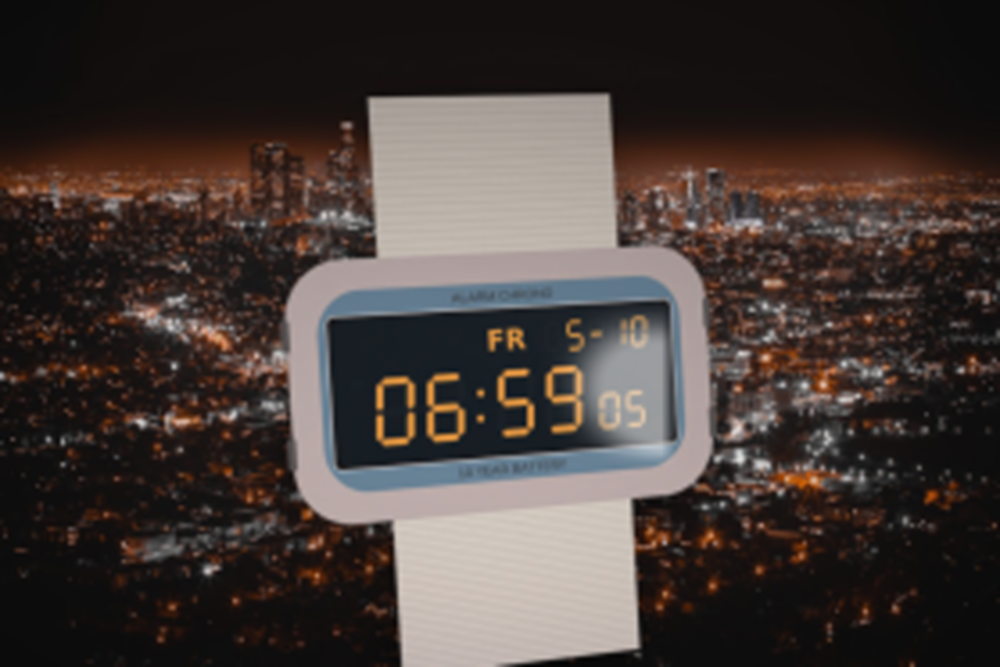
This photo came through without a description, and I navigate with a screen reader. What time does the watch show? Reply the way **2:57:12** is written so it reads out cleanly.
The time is **6:59:05**
